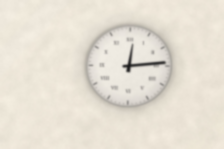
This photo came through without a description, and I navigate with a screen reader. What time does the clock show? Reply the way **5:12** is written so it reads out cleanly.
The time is **12:14**
